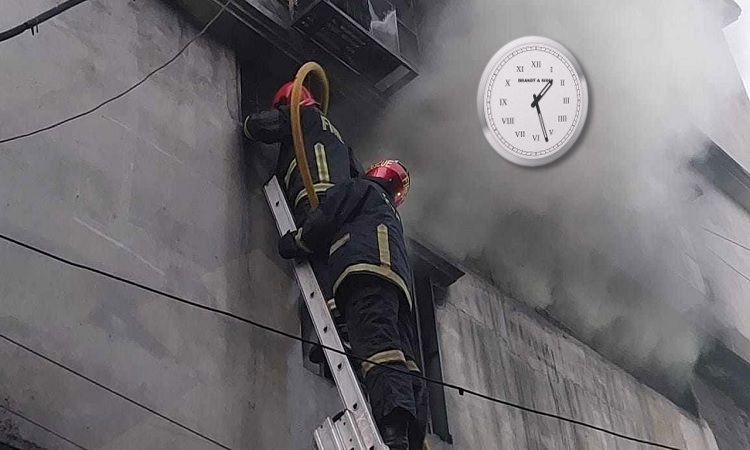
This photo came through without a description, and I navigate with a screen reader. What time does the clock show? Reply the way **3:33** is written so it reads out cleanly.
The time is **1:27**
